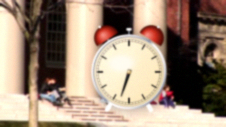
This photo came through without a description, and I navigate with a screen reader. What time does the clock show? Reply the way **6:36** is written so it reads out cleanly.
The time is **6:33**
